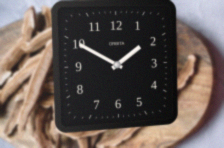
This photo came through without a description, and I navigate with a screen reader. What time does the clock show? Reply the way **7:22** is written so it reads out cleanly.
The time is **1:50**
